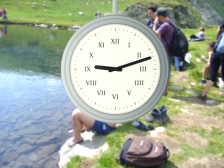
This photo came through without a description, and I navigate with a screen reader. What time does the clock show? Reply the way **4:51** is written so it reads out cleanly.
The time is **9:12**
